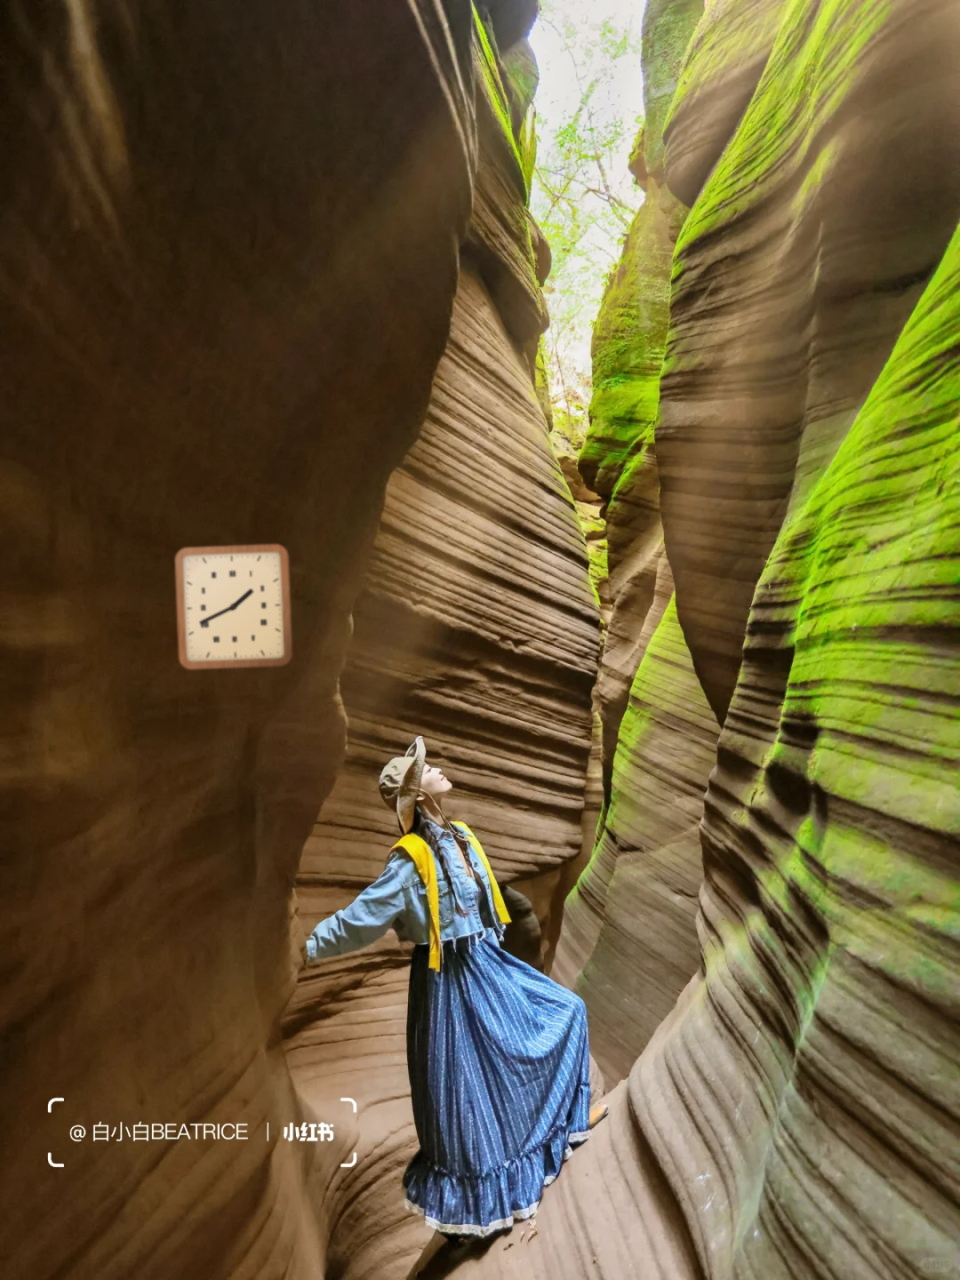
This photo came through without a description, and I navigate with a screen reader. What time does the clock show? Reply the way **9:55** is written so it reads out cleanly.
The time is **1:41**
